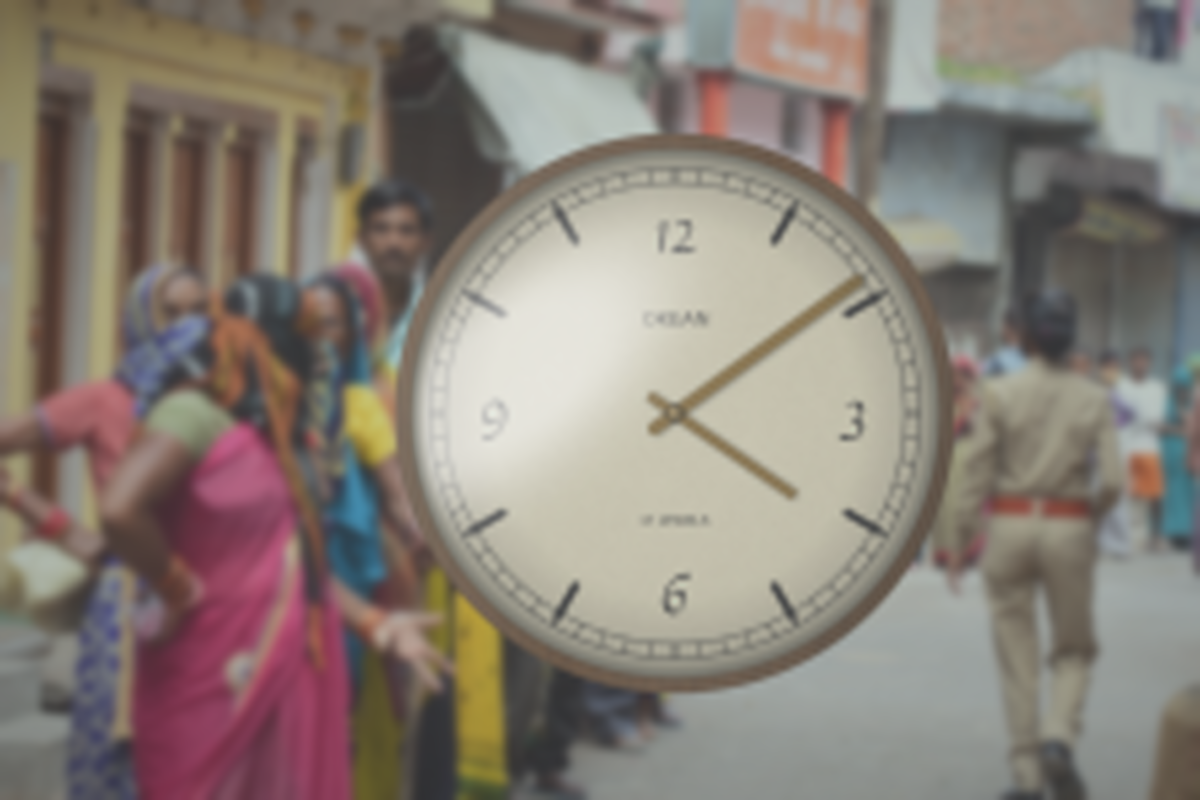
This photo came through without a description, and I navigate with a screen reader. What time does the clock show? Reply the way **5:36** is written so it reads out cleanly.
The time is **4:09**
